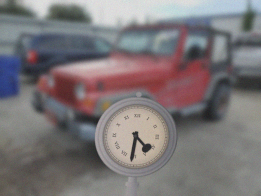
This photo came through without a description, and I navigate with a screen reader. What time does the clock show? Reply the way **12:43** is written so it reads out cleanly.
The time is **4:31**
